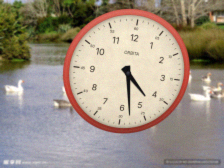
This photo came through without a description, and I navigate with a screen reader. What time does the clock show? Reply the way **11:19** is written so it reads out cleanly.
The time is **4:28**
